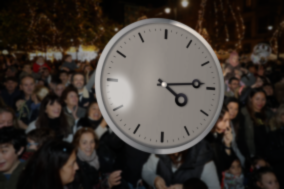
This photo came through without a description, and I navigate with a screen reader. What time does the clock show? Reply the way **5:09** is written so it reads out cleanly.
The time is **4:14**
